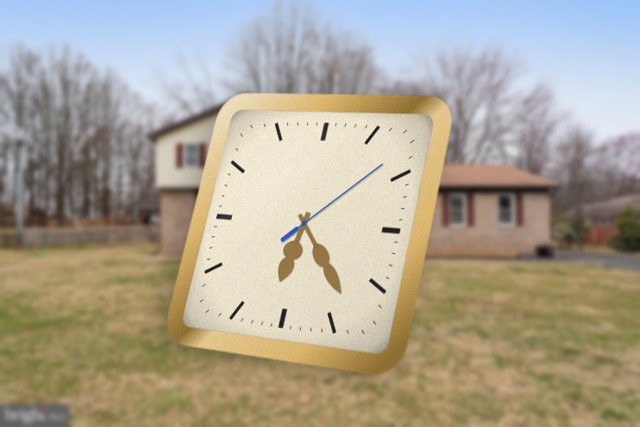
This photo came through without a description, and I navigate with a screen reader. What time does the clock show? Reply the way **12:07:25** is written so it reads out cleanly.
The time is **6:23:08**
